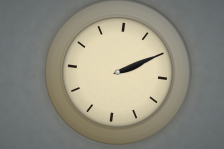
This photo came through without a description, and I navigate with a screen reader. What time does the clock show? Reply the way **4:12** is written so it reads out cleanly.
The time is **2:10**
